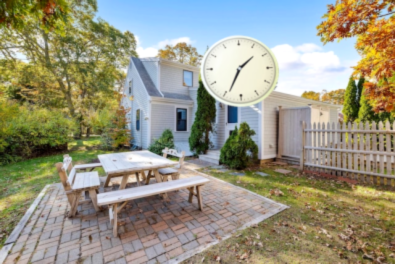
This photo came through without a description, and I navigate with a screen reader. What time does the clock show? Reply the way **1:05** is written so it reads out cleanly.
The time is **1:34**
